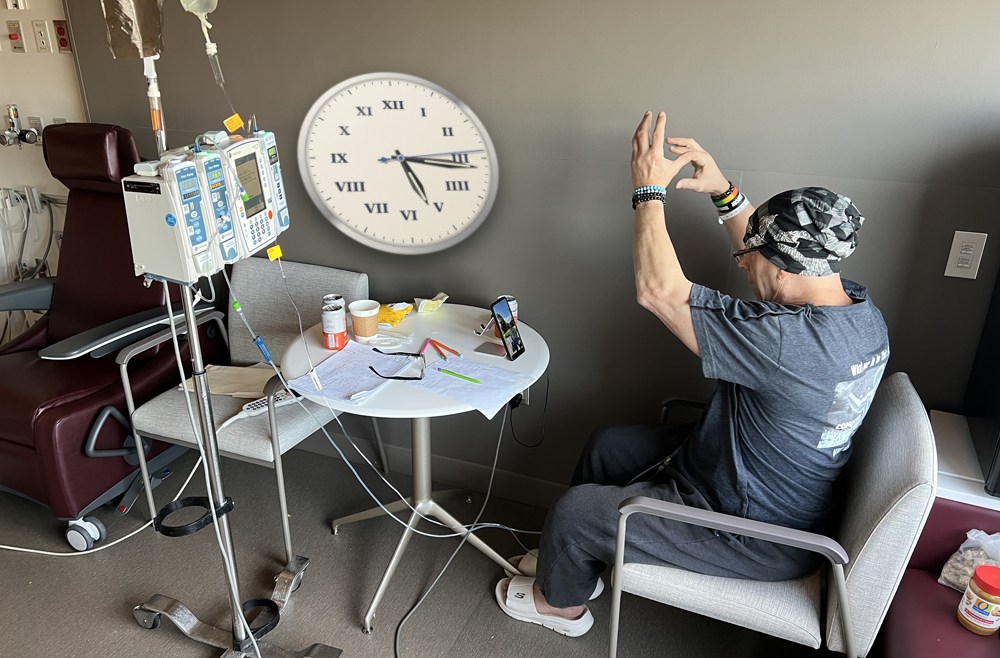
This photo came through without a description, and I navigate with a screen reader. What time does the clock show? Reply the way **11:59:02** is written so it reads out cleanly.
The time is **5:16:14**
